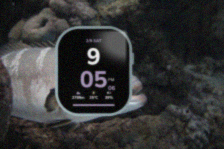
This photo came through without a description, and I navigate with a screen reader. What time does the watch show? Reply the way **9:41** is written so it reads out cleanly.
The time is **9:05**
